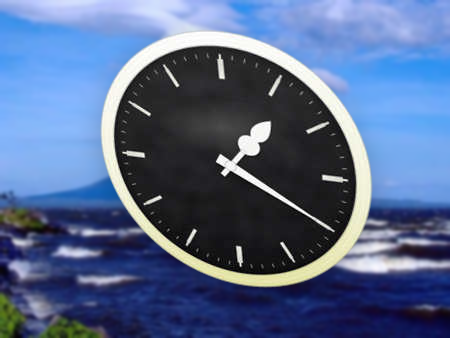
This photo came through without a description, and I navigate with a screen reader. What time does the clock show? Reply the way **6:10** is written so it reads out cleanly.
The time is **1:20**
